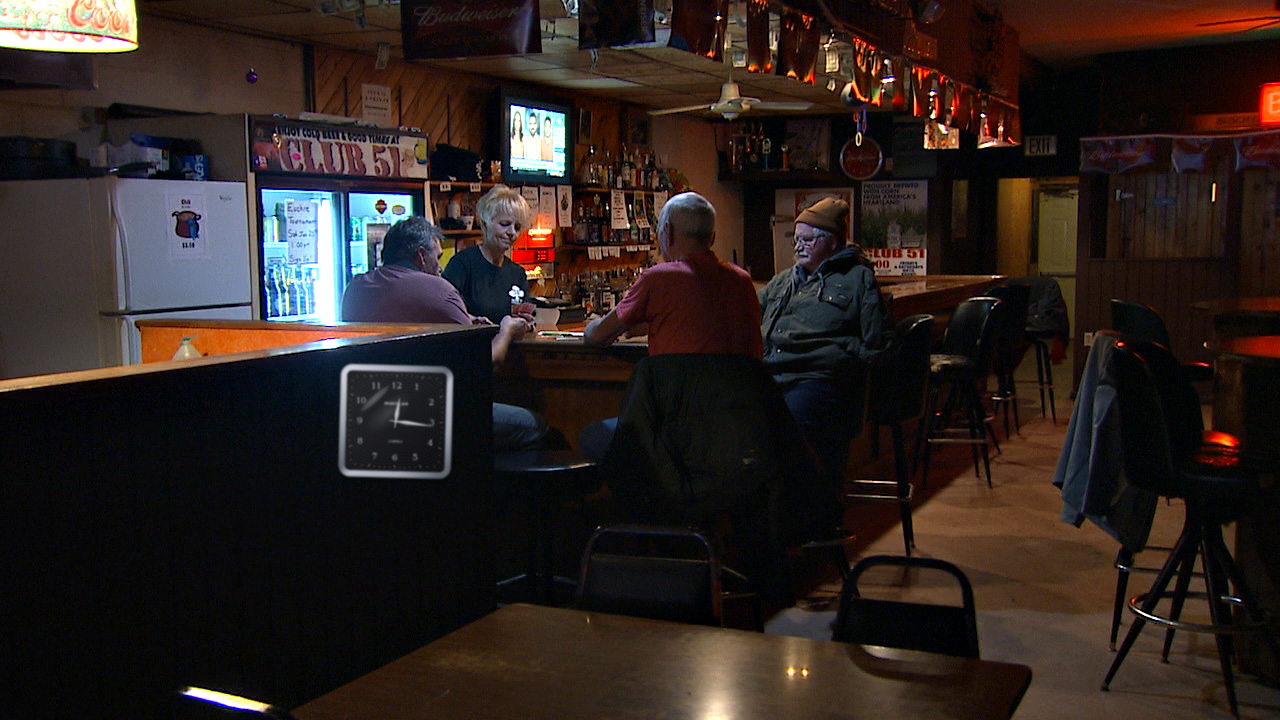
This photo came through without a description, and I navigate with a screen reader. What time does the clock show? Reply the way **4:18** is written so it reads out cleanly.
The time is **12:16**
